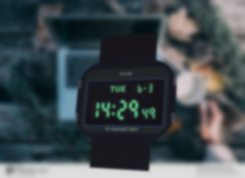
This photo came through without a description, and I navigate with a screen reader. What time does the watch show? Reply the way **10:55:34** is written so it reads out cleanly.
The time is **14:29:49**
